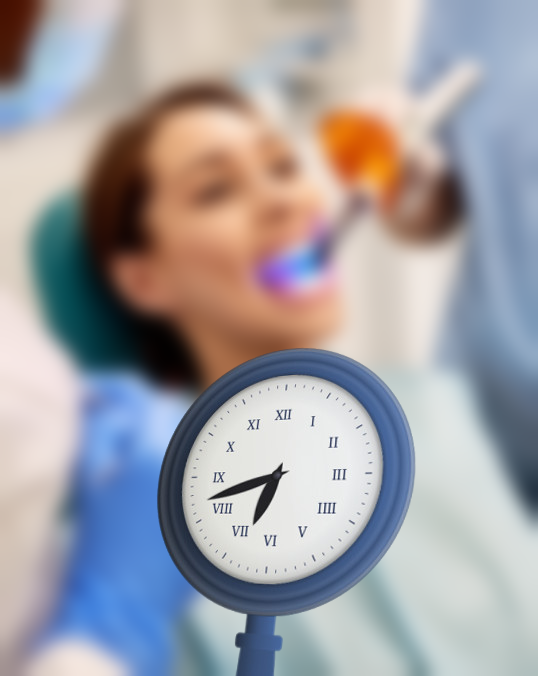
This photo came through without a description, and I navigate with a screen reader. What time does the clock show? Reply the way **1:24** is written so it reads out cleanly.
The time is **6:42**
